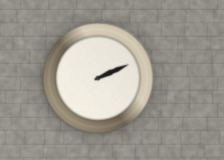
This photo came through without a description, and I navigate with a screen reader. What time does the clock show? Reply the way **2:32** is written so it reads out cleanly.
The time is **2:11**
